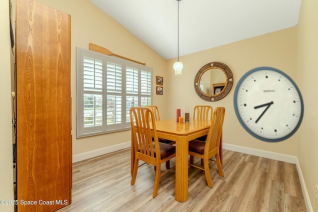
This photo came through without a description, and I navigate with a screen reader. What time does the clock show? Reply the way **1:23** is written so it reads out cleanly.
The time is **8:38**
